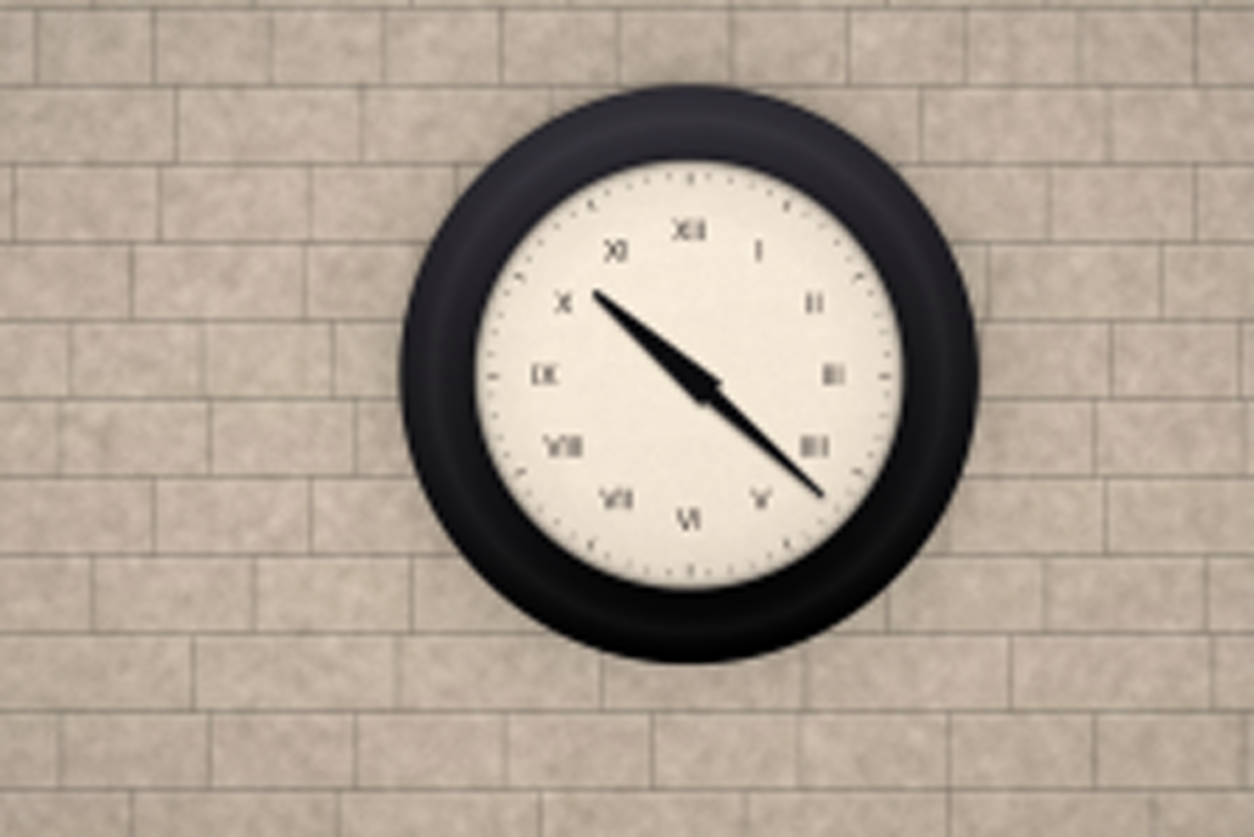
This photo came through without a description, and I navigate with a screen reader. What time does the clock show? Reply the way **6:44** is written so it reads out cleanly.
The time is **10:22**
